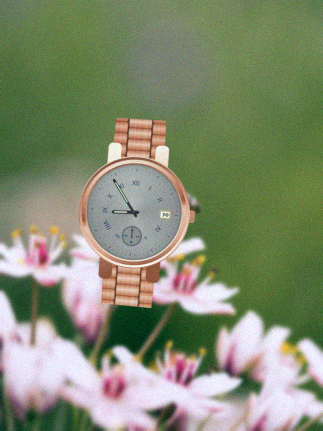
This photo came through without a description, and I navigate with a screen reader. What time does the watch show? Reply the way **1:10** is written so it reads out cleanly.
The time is **8:54**
